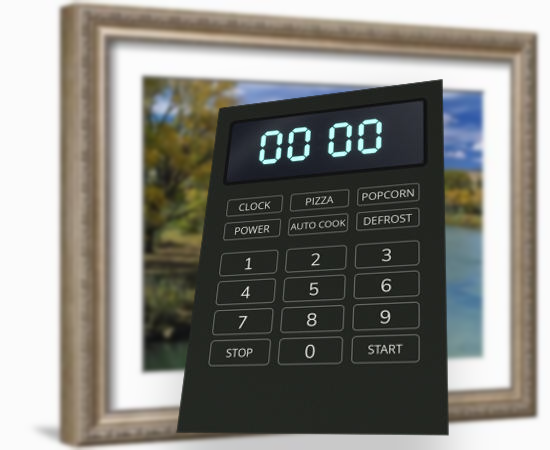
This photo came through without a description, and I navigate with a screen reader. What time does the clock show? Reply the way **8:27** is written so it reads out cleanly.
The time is **0:00**
